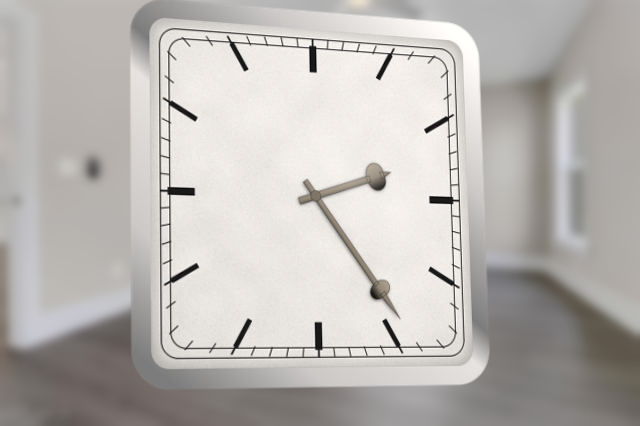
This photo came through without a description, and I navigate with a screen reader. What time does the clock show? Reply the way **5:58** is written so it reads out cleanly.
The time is **2:24**
